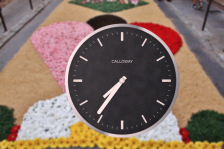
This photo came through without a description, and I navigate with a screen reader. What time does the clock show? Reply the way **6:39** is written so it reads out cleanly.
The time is **7:36**
